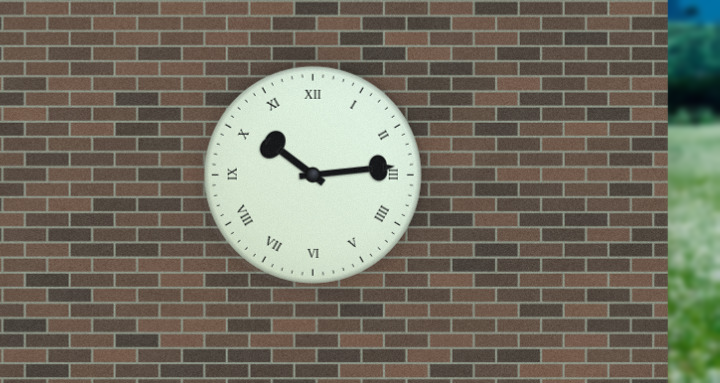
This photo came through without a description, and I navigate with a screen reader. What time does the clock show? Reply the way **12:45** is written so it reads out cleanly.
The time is **10:14**
